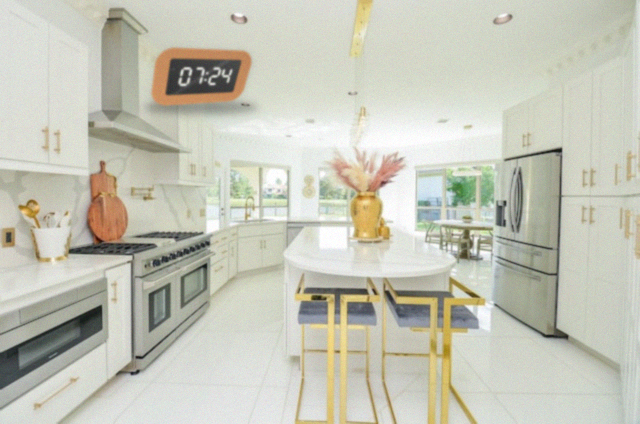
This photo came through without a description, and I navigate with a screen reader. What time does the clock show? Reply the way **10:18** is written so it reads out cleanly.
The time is **7:24**
